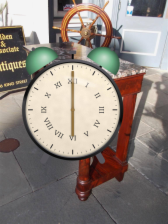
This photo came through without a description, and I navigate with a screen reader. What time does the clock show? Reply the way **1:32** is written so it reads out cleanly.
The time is **6:00**
